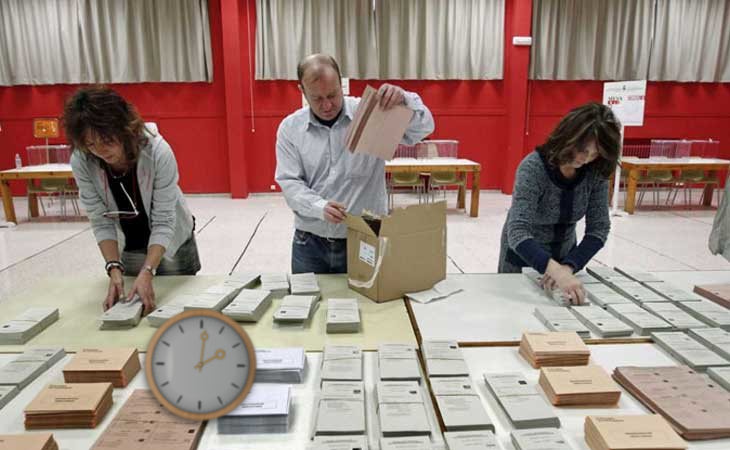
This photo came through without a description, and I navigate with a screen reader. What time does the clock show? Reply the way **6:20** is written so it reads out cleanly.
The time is **2:01**
